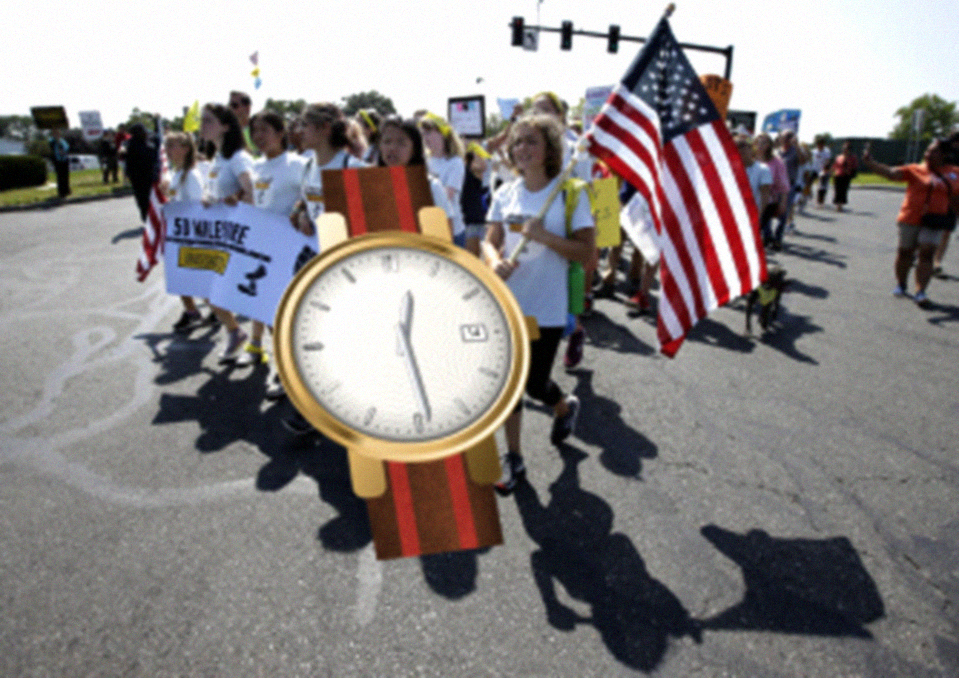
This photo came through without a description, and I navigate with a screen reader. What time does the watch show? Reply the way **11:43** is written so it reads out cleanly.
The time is **12:29**
